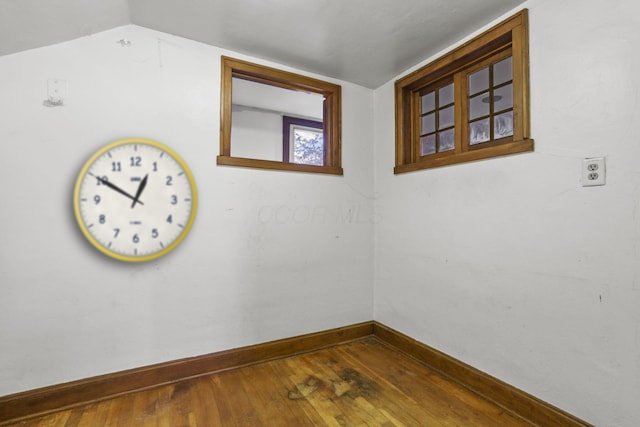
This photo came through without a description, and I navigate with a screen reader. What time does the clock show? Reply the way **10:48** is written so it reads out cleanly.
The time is **12:50**
